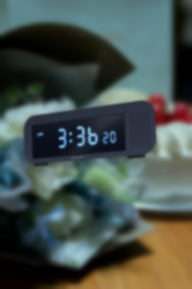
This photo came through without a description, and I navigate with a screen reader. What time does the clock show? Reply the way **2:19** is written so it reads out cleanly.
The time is **3:36**
